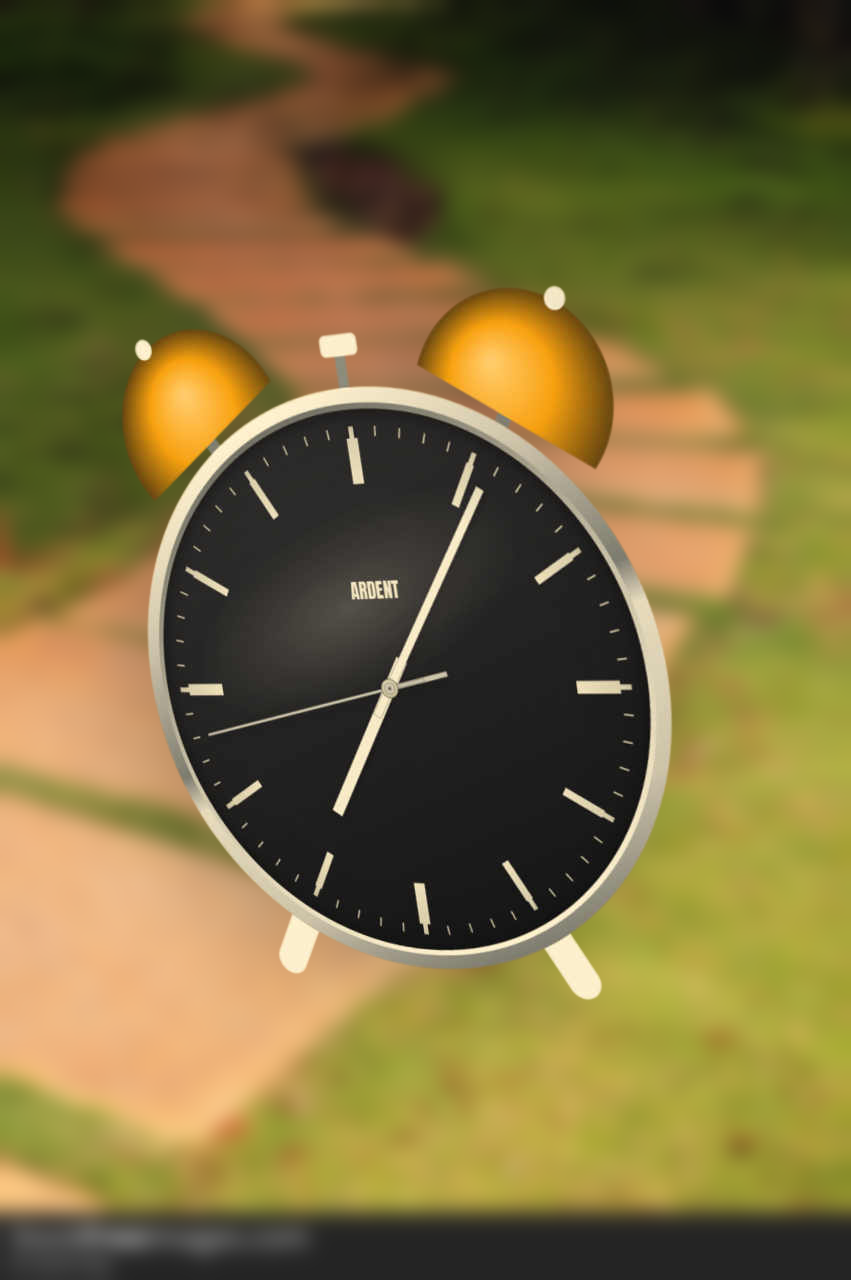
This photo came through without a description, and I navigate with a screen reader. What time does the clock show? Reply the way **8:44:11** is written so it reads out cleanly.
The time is **7:05:43**
